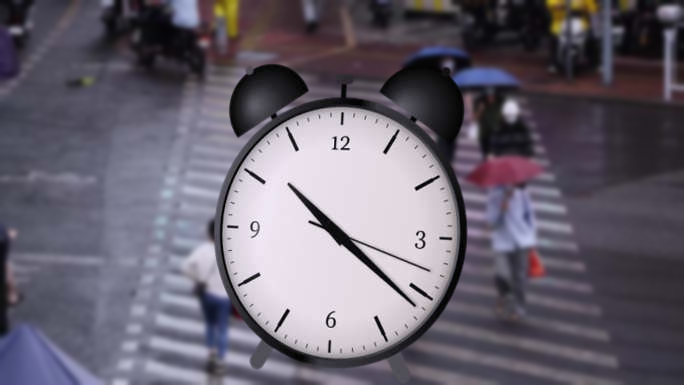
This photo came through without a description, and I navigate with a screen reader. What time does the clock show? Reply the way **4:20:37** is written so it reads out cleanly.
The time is **10:21:18**
